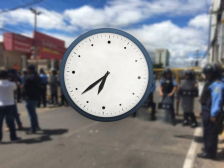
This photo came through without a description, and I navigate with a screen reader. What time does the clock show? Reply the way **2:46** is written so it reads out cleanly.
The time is **6:38**
